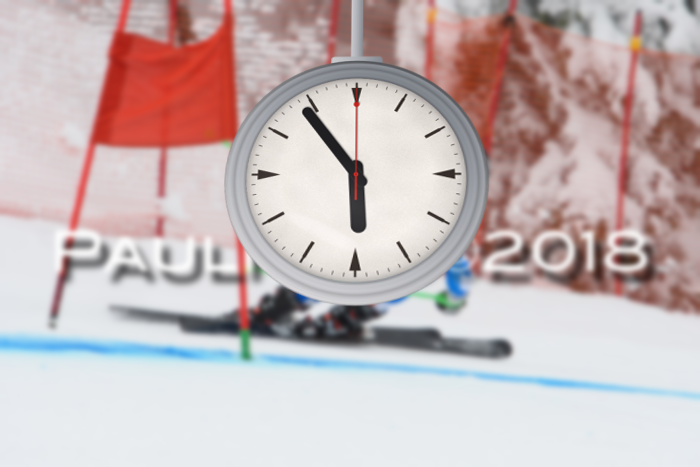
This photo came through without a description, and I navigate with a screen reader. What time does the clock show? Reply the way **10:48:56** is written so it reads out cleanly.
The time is **5:54:00**
